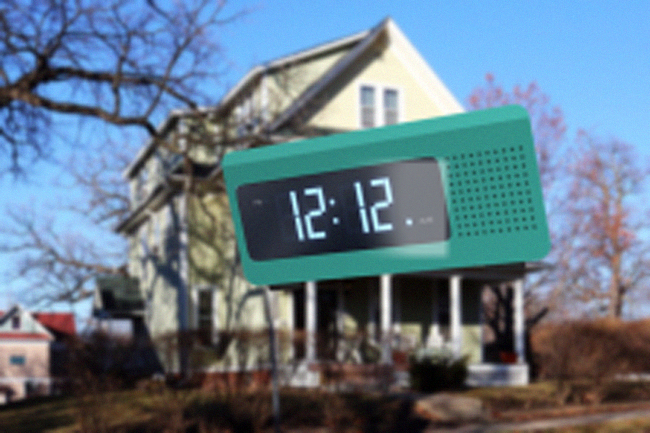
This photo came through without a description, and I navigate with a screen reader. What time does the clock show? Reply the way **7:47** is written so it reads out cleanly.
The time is **12:12**
